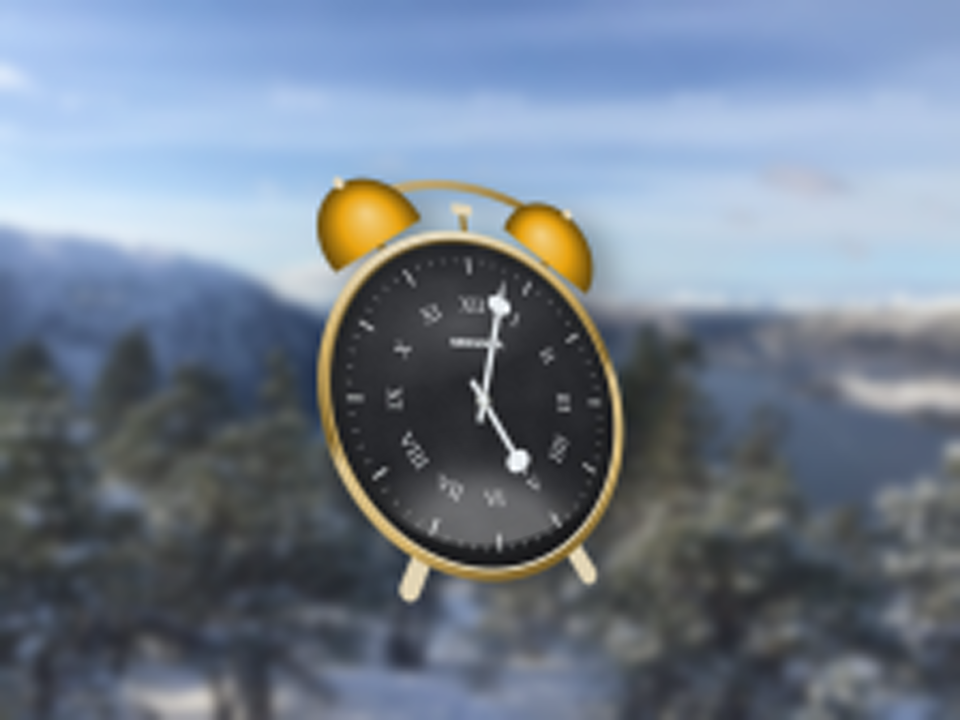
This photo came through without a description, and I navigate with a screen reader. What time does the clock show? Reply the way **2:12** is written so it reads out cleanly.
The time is **5:03**
